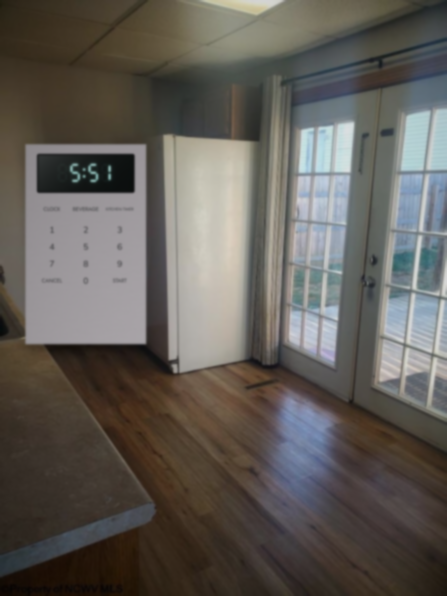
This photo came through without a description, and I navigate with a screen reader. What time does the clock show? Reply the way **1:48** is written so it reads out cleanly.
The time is **5:51**
